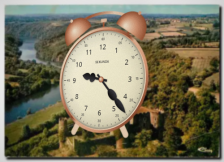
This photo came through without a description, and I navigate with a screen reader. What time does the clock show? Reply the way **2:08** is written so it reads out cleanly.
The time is **9:23**
